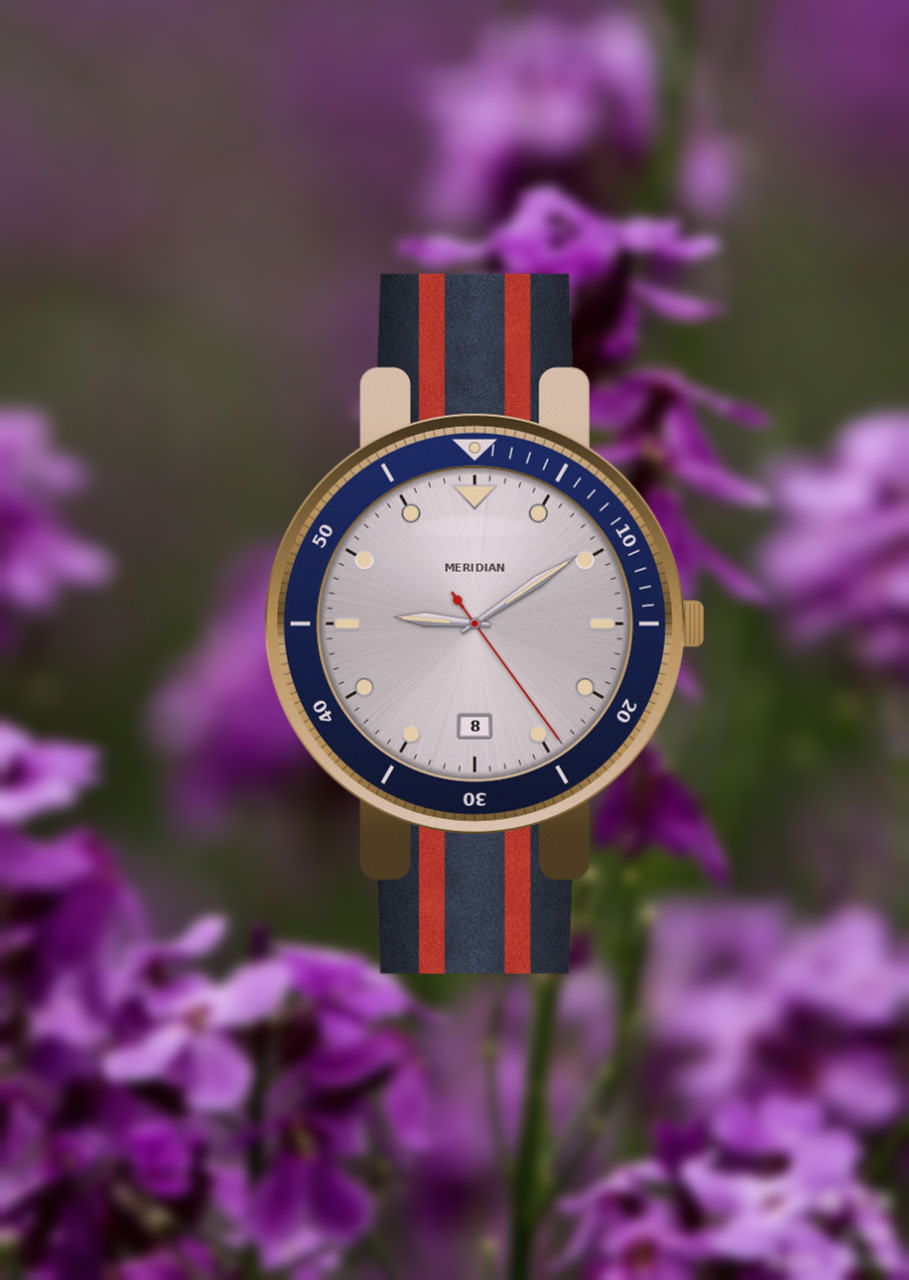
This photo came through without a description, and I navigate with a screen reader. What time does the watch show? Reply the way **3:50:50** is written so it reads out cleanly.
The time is **9:09:24**
